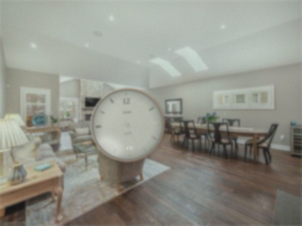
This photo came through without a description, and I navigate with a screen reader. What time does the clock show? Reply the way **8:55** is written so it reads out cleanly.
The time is **3:26**
